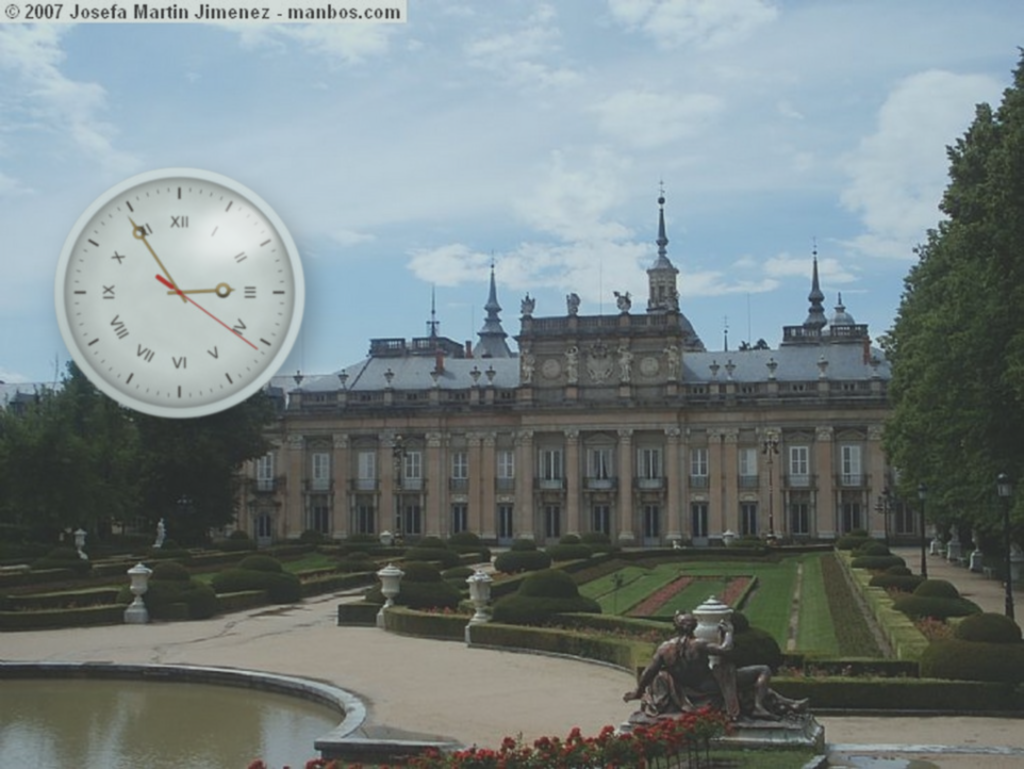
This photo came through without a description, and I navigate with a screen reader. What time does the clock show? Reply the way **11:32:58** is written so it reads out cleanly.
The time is **2:54:21**
